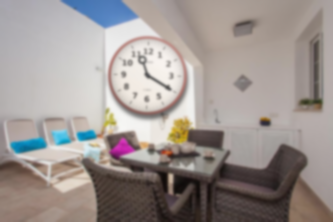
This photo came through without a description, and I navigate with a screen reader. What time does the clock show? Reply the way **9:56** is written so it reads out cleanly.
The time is **11:20**
